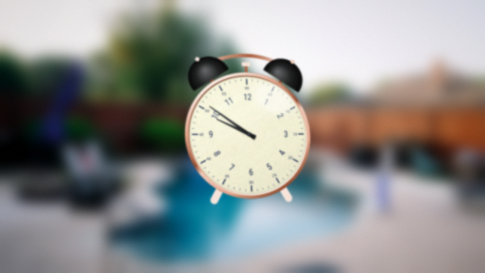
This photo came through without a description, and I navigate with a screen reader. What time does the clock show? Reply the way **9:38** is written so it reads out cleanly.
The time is **9:51**
